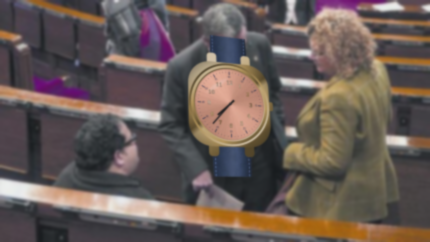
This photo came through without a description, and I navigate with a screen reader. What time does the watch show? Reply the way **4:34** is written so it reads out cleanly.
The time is **7:37**
